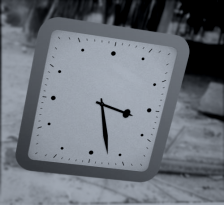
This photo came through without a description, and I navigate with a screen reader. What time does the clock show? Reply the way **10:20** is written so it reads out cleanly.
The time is **3:27**
